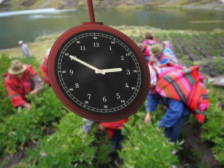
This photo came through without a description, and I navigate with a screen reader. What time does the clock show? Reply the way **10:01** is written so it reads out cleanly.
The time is **2:50**
